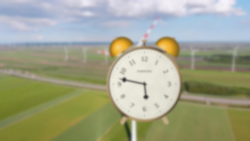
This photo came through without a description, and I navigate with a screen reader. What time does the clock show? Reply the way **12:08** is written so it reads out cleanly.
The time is **5:47**
